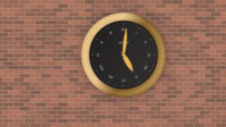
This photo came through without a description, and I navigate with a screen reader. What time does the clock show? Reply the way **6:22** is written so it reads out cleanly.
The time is **5:01**
